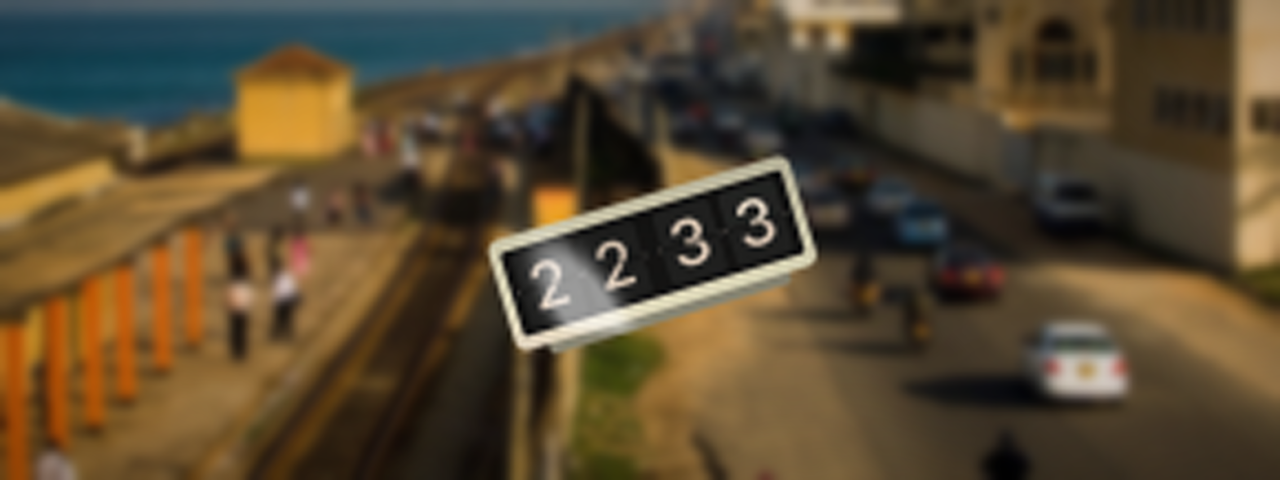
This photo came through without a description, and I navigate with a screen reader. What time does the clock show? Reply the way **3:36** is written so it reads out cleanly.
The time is **22:33**
